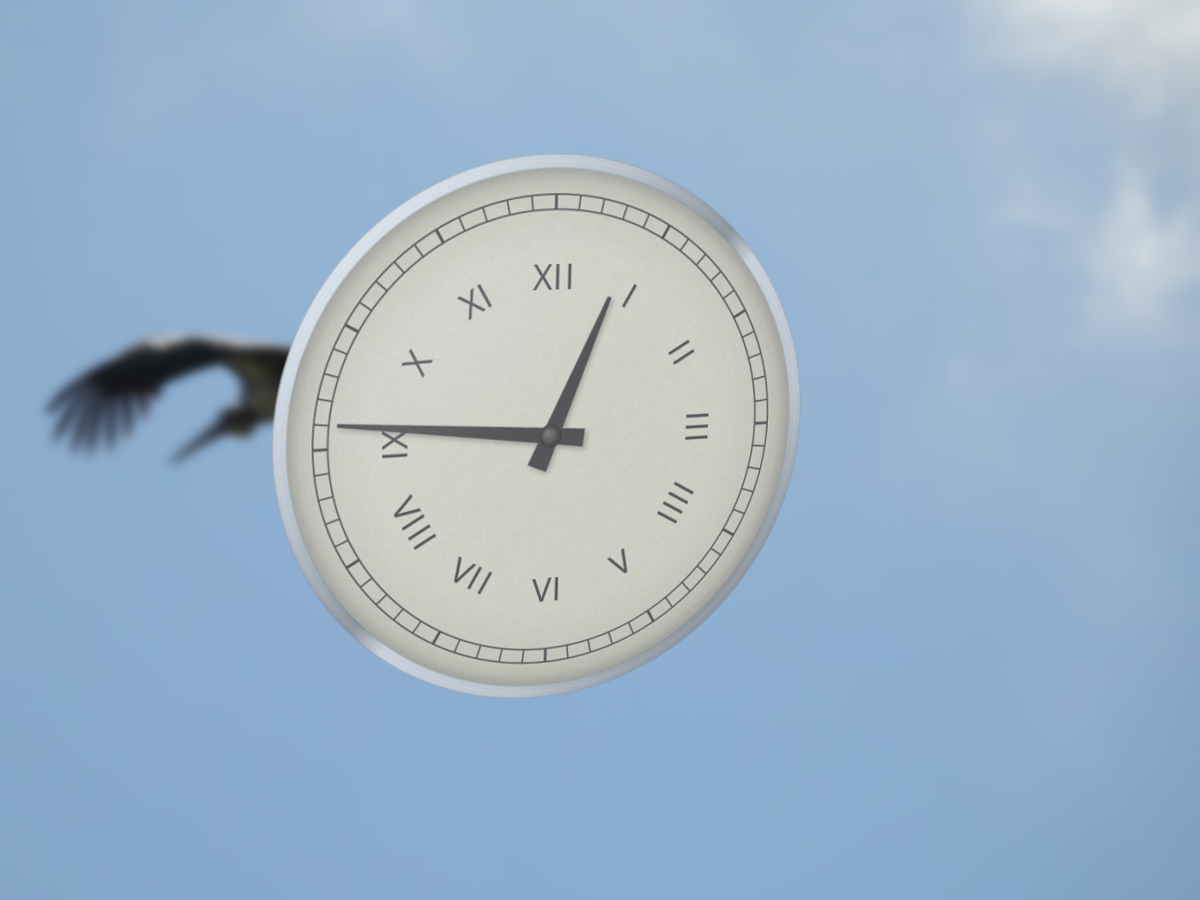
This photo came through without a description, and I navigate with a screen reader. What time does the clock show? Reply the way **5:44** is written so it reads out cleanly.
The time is **12:46**
